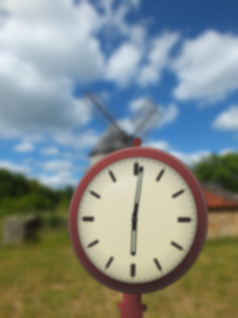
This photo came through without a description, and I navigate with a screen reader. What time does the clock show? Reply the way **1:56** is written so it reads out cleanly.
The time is **6:01**
